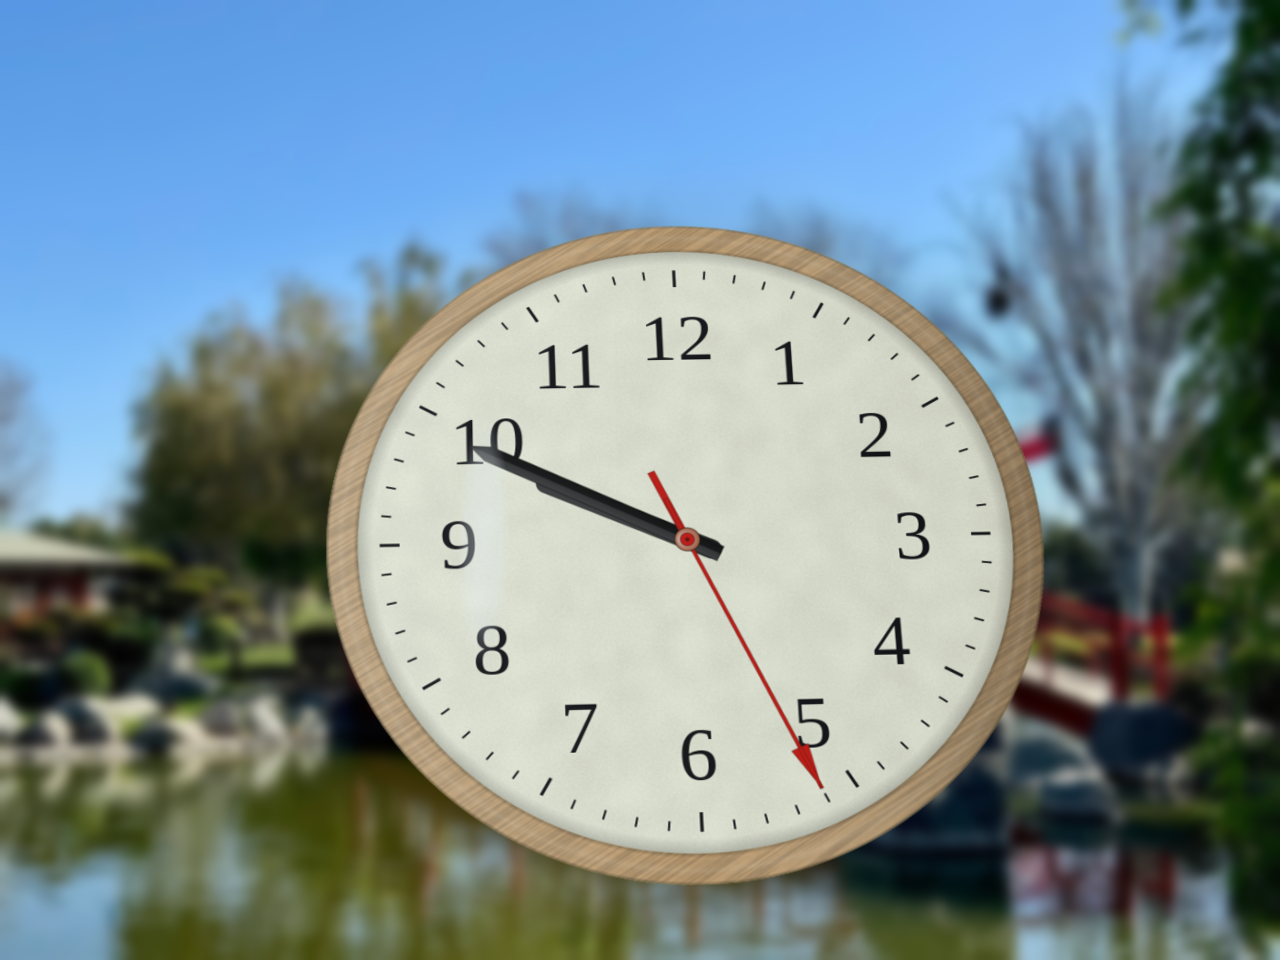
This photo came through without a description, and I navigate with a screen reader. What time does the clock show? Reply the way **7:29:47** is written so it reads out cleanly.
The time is **9:49:26**
